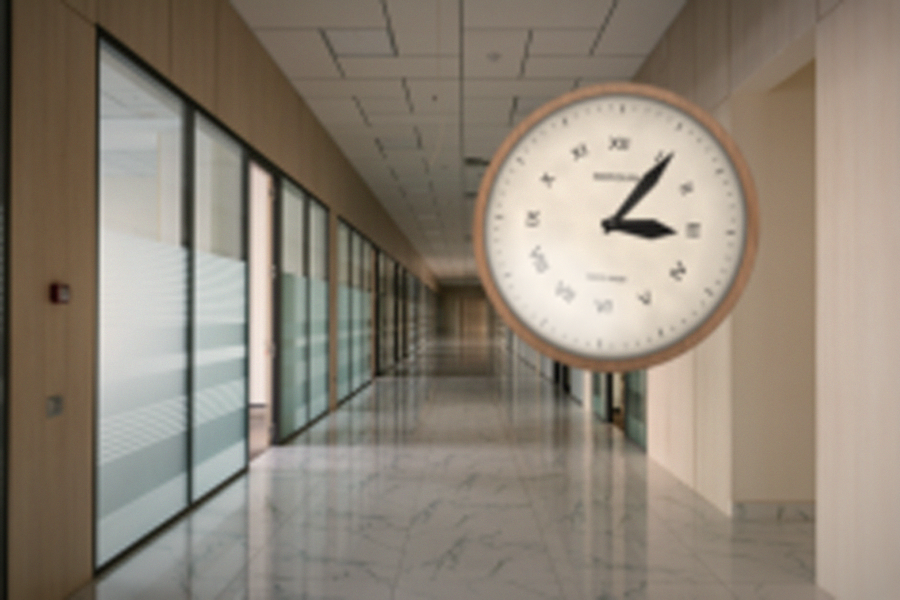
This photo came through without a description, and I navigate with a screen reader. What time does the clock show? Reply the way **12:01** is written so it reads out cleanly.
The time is **3:06**
